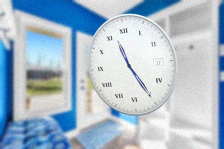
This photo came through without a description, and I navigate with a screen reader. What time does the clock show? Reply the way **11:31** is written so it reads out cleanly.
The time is **11:25**
